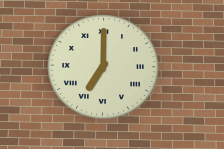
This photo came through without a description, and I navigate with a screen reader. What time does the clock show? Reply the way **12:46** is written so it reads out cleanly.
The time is **7:00**
